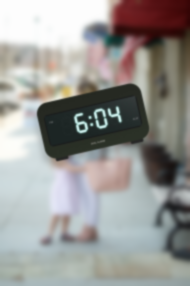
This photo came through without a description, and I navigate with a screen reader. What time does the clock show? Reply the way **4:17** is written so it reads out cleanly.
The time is **6:04**
